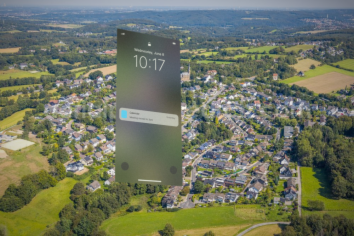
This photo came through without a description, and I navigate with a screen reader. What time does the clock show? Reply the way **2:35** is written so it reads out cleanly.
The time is **10:17**
